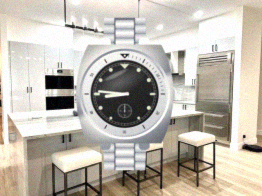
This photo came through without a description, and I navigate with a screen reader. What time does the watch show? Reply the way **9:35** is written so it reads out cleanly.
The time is **8:46**
